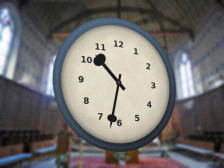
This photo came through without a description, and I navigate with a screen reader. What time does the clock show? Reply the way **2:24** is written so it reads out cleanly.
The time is **10:32**
